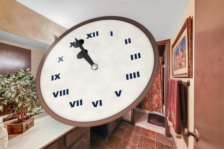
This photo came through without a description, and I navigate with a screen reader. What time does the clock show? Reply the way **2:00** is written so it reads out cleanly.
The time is **10:56**
